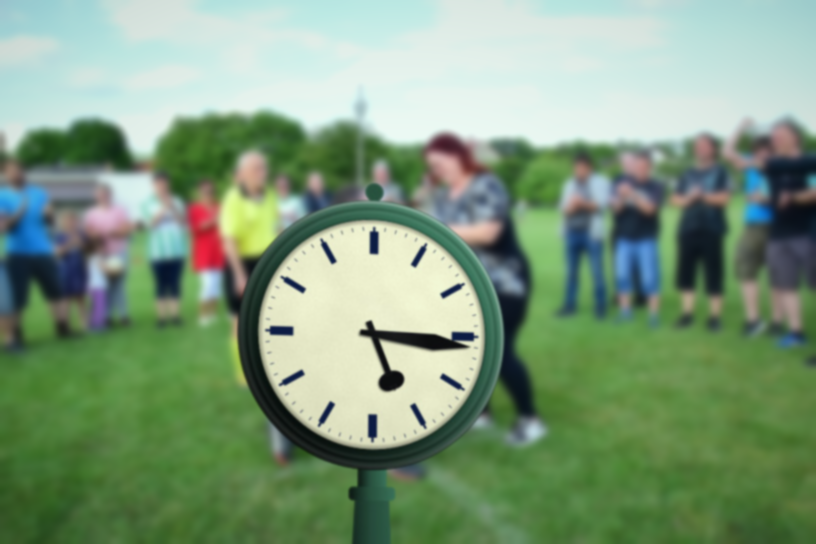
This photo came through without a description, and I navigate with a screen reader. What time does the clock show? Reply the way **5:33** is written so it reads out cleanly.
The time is **5:16**
